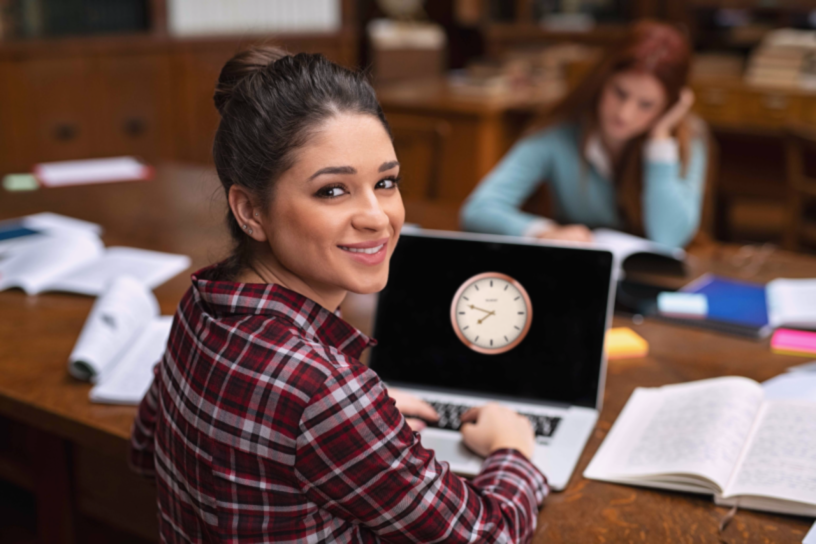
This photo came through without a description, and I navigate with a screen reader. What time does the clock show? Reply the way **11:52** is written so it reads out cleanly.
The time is **7:48**
